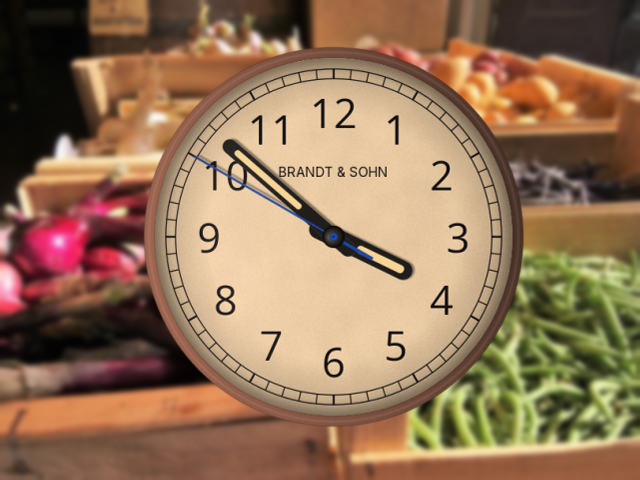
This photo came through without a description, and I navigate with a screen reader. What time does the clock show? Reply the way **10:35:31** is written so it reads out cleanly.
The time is **3:51:50**
